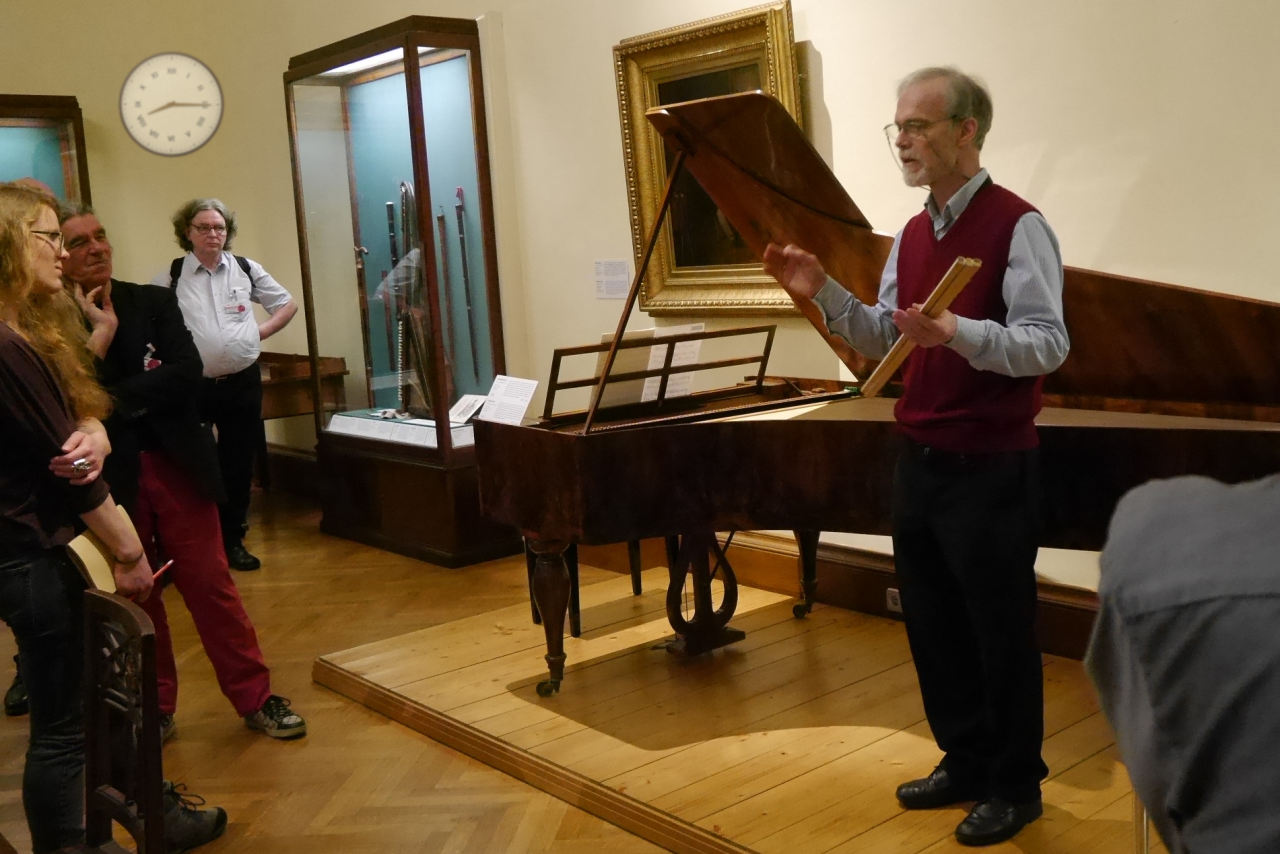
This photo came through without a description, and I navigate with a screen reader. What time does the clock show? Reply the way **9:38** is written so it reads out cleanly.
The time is **8:15**
